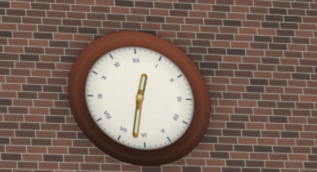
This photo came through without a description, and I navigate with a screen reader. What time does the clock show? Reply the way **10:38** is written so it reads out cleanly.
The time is **12:32**
